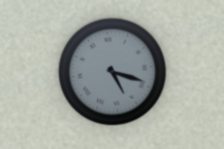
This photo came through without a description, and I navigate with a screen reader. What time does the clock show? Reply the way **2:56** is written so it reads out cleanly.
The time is **5:19**
